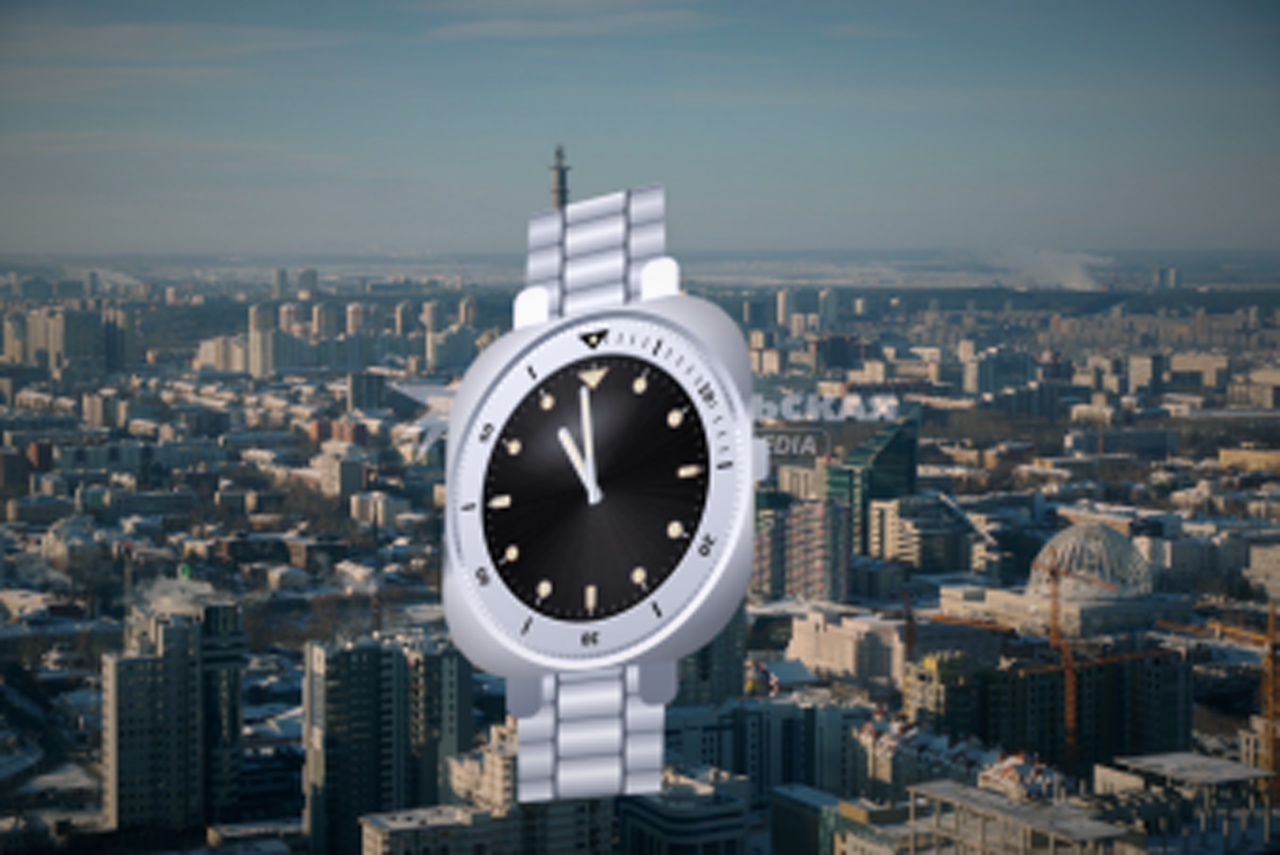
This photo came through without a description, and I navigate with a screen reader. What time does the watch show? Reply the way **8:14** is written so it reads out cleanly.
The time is **10:59**
